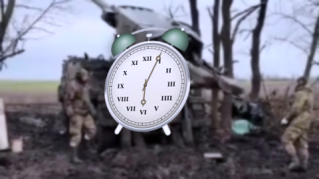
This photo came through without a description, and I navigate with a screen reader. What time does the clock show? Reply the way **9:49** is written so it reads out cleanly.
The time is **6:04**
